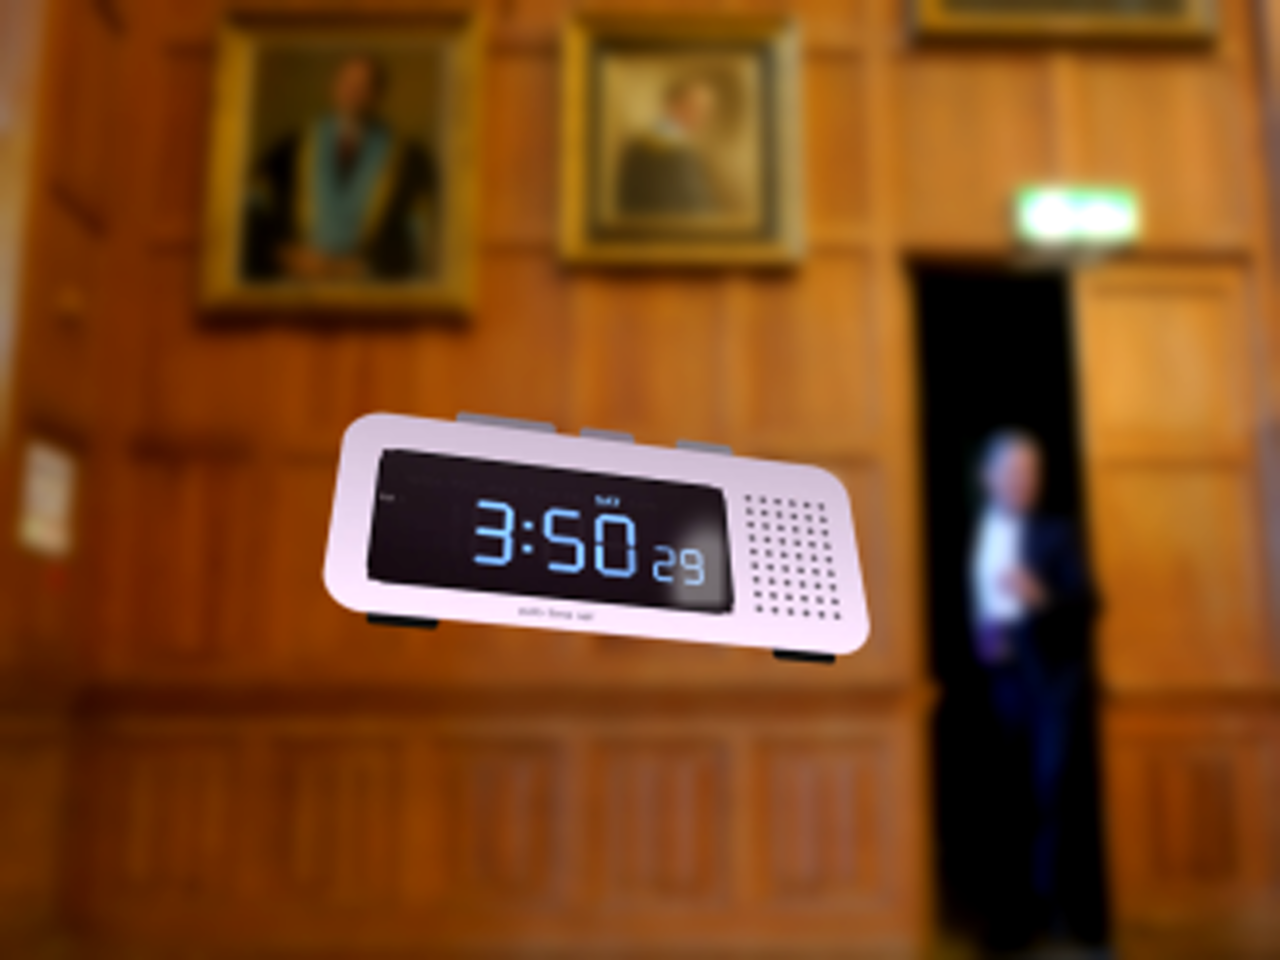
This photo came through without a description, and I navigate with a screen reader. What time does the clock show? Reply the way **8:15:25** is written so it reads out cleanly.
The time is **3:50:29**
